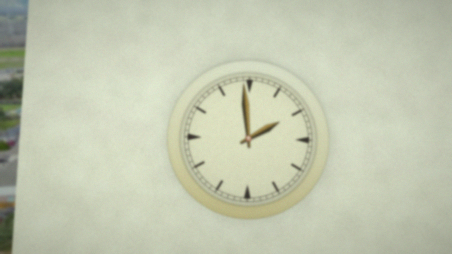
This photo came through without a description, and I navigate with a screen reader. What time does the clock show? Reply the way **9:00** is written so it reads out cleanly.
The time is **1:59**
